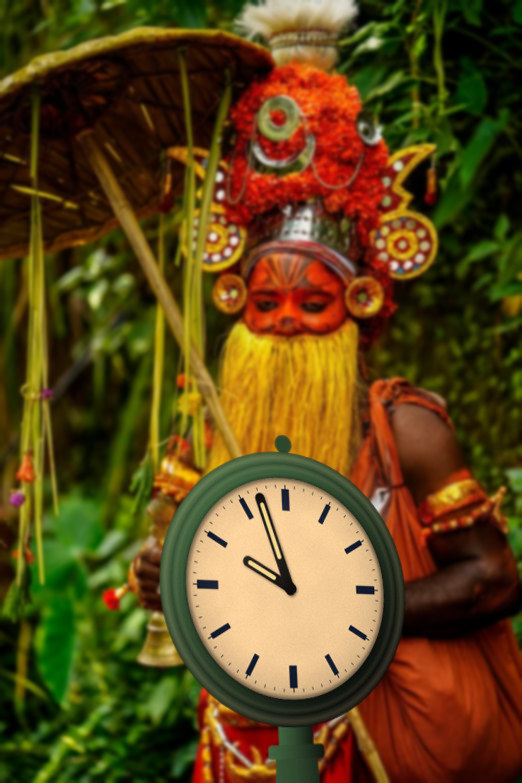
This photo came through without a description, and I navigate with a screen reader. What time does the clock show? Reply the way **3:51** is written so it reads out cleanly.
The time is **9:57**
